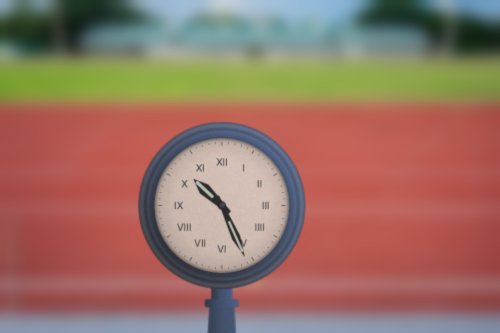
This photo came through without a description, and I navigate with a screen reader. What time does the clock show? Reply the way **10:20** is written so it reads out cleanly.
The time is **10:26**
